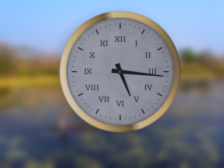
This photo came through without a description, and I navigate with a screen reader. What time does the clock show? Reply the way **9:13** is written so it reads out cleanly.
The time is **5:16**
